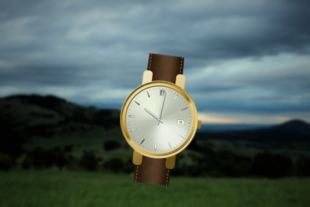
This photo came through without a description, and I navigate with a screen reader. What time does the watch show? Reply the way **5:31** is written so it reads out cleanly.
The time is **10:01**
